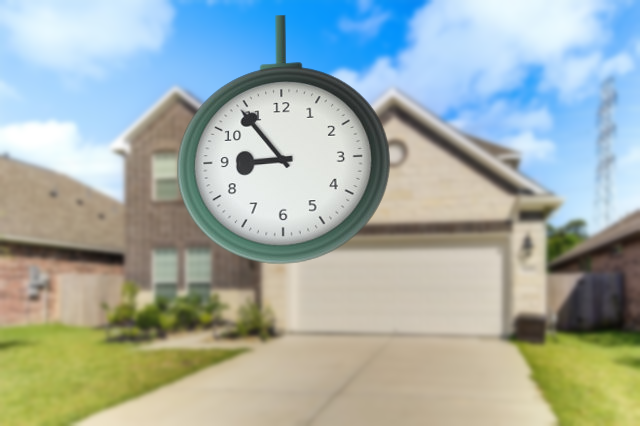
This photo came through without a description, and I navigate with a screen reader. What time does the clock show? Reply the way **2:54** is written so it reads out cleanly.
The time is **8:54**
